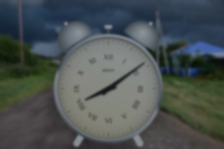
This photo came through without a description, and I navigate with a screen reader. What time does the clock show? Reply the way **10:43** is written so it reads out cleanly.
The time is **8:09**
